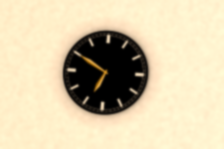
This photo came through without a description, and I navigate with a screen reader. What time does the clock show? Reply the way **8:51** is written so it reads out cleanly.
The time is **6:50**
